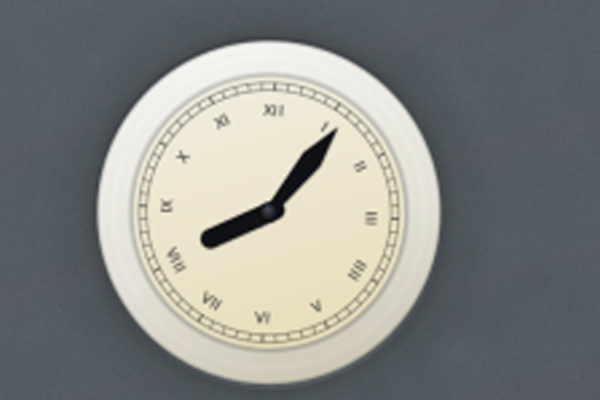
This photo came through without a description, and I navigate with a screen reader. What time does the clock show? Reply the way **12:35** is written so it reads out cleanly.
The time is **8:06**
